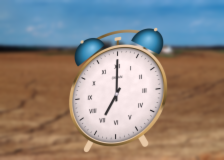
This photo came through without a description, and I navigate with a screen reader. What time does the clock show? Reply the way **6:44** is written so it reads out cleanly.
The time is **7:00**
